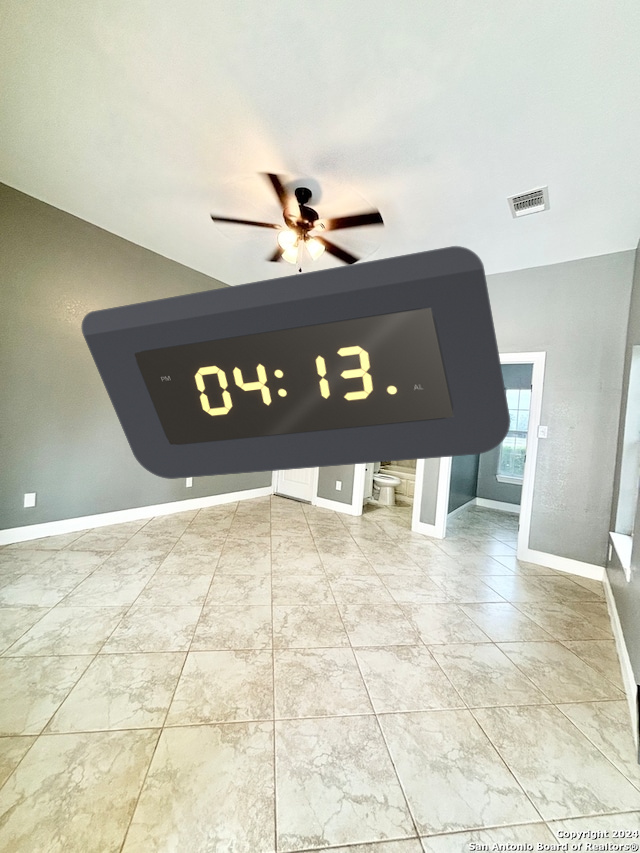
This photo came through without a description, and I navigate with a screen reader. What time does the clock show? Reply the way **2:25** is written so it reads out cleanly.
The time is **4:13**
